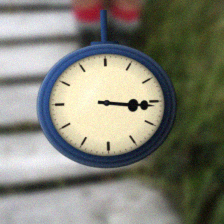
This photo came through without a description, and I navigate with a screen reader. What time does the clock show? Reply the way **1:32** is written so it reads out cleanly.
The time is **3:16**
